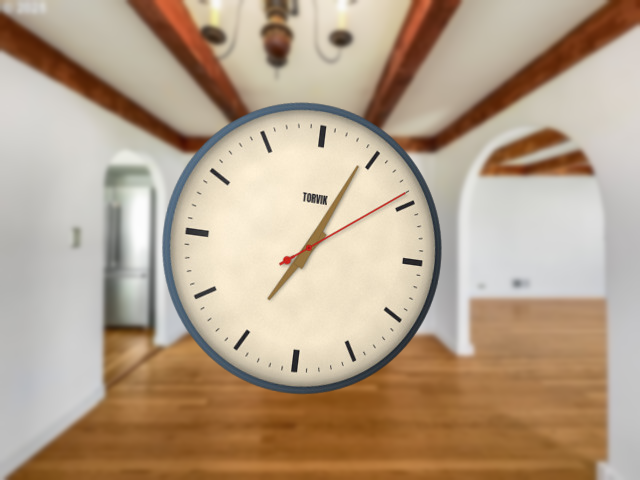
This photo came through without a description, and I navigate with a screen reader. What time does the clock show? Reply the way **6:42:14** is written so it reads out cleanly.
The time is **7:04:09**
